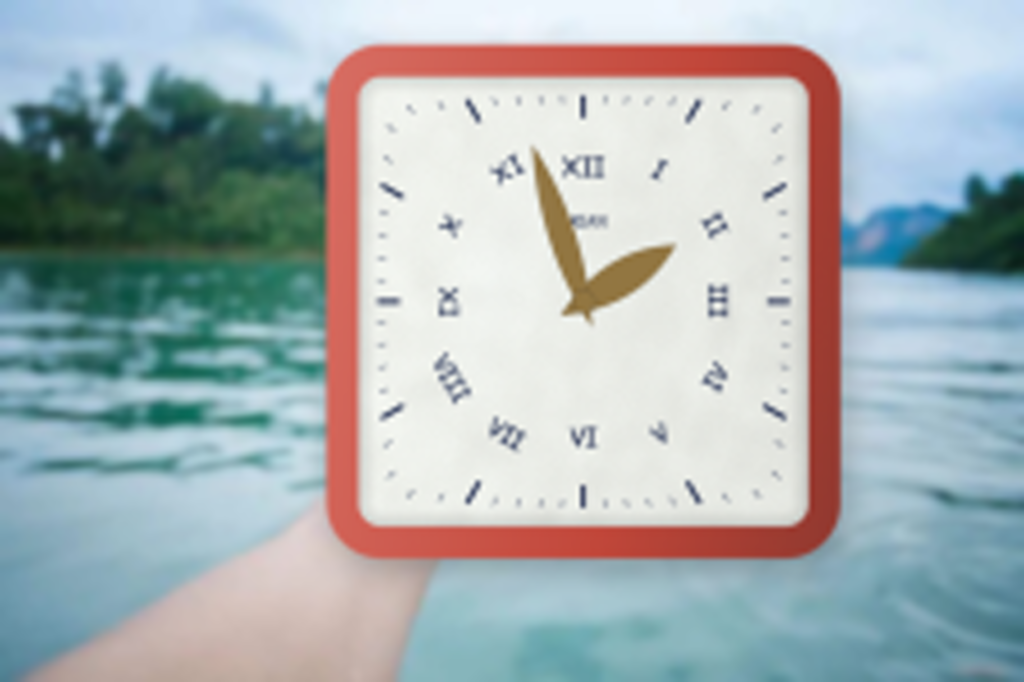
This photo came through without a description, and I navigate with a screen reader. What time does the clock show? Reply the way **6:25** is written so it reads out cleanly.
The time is **1:57**
